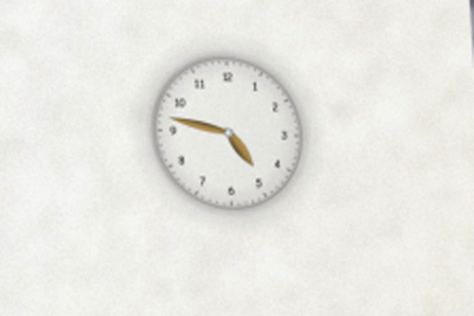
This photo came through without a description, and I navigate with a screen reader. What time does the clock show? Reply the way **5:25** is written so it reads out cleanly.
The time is **4:47**
